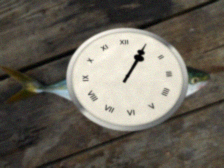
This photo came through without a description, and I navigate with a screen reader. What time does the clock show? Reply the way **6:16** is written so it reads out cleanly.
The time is **1:05**
